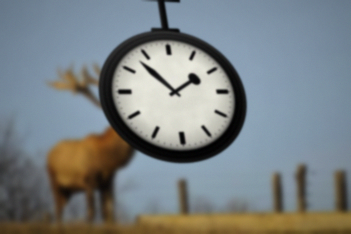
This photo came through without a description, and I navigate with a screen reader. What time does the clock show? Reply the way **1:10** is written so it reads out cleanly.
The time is **1:53**
